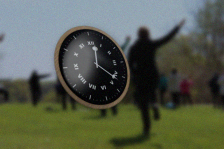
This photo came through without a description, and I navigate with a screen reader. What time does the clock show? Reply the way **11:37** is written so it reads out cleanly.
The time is **12:22**
